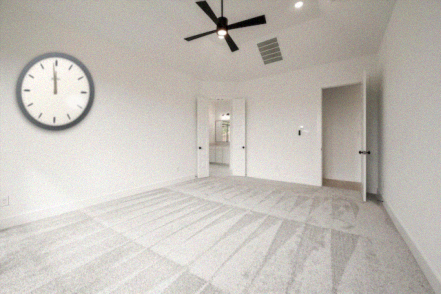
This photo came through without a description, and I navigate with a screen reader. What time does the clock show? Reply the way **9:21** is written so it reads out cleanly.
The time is **11:59**
